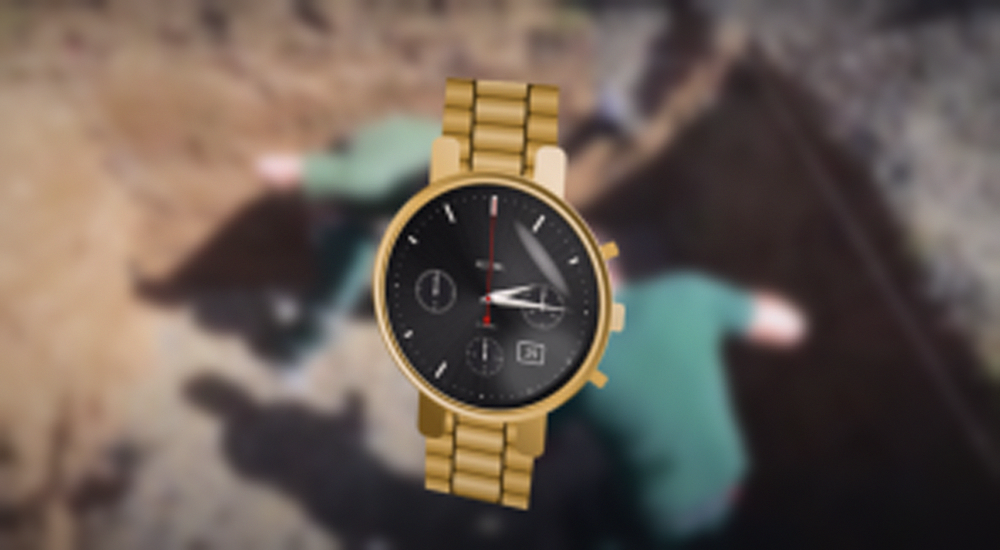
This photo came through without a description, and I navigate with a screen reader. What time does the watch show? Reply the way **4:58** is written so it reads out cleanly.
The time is **2:15**
